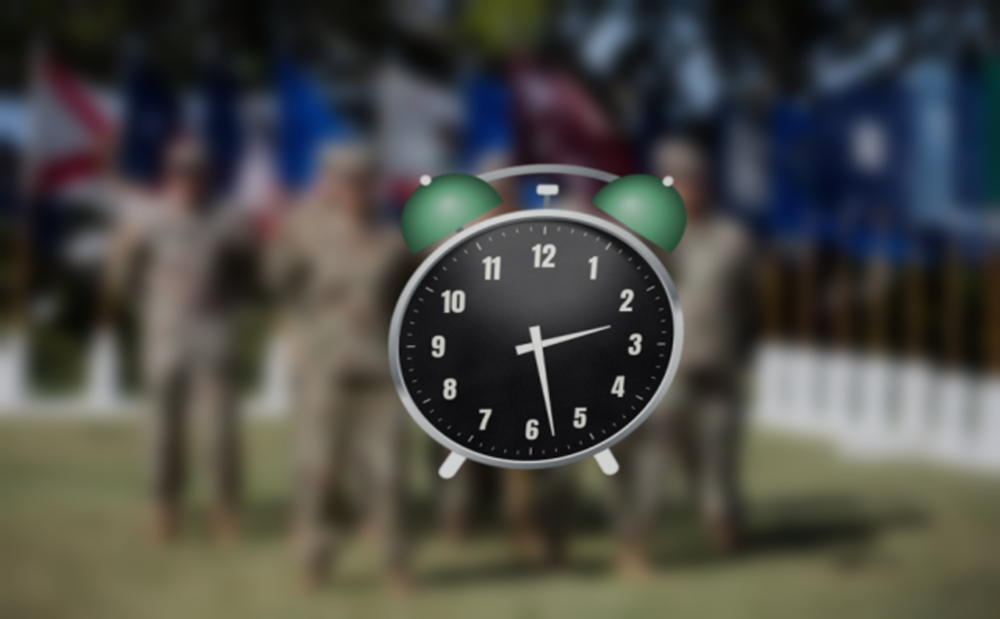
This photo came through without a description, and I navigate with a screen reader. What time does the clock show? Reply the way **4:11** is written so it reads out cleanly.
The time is **2:28**
